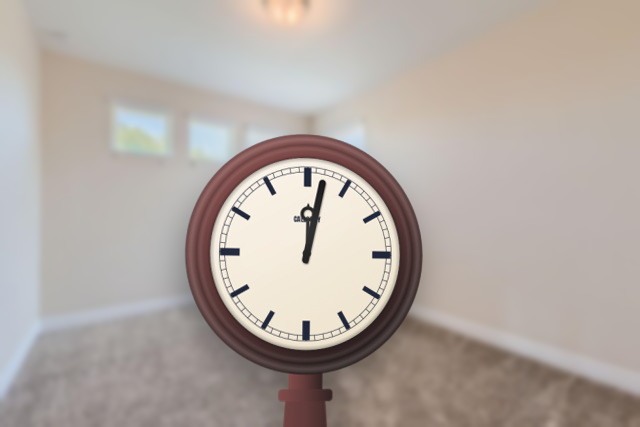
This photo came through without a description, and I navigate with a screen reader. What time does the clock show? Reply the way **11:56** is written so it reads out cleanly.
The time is **12:02**
